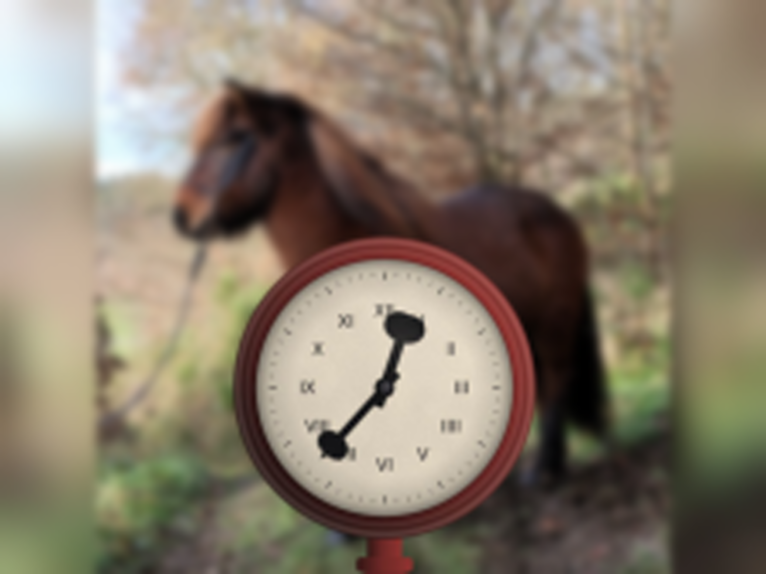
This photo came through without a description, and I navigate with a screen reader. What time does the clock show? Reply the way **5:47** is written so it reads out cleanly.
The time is **12:37**
